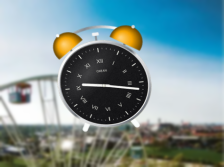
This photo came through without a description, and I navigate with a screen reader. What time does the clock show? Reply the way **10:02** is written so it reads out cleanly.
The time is **9:17**
